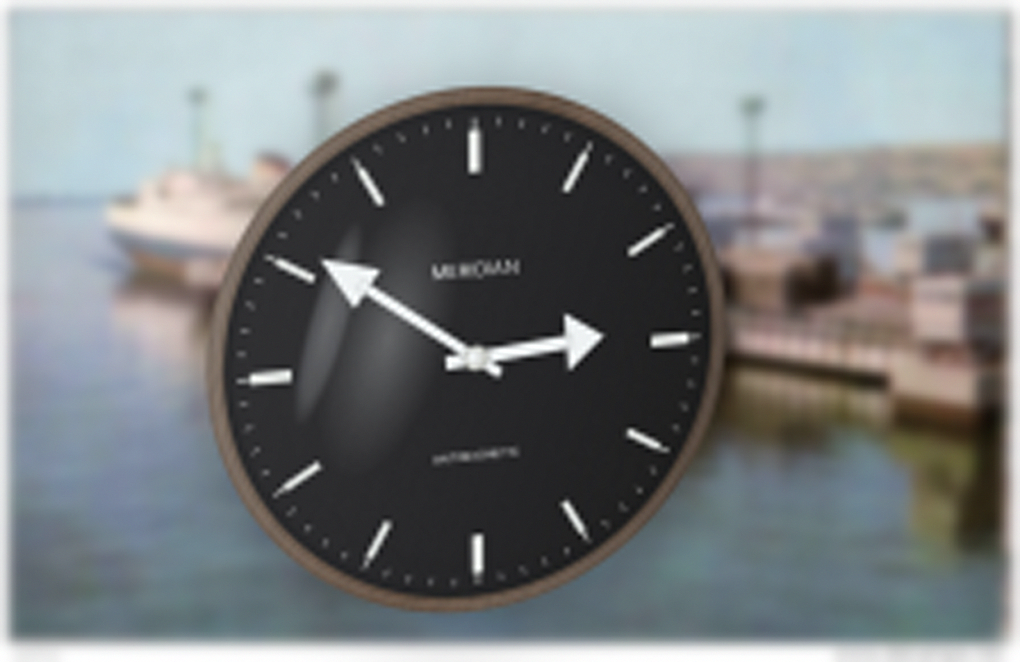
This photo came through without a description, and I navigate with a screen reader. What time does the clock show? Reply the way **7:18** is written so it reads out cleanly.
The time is **2:51**
